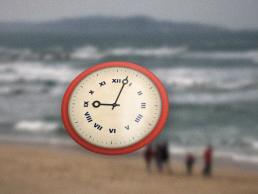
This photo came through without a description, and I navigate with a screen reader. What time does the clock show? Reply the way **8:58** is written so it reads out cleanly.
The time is **9:03**
